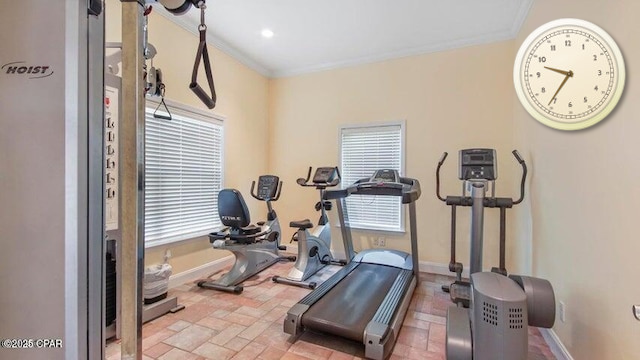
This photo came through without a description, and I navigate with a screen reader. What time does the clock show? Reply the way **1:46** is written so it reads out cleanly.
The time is **9:36**
